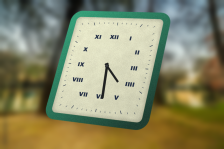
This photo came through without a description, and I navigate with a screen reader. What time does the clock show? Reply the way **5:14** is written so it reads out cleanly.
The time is **4:29**
